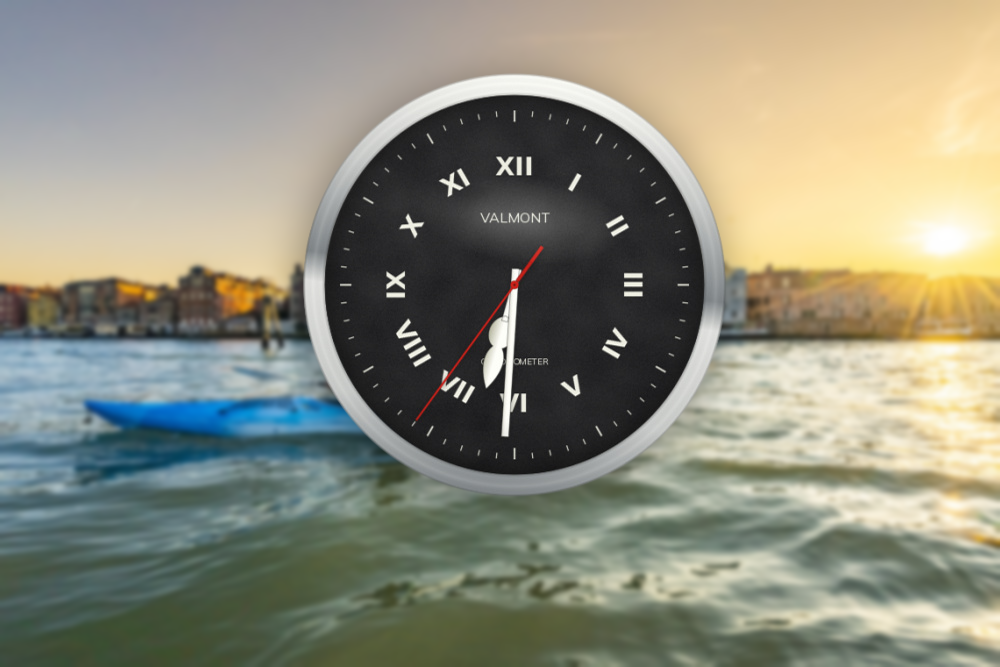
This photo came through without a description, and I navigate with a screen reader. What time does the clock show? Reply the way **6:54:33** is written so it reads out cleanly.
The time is **6:30:36**
